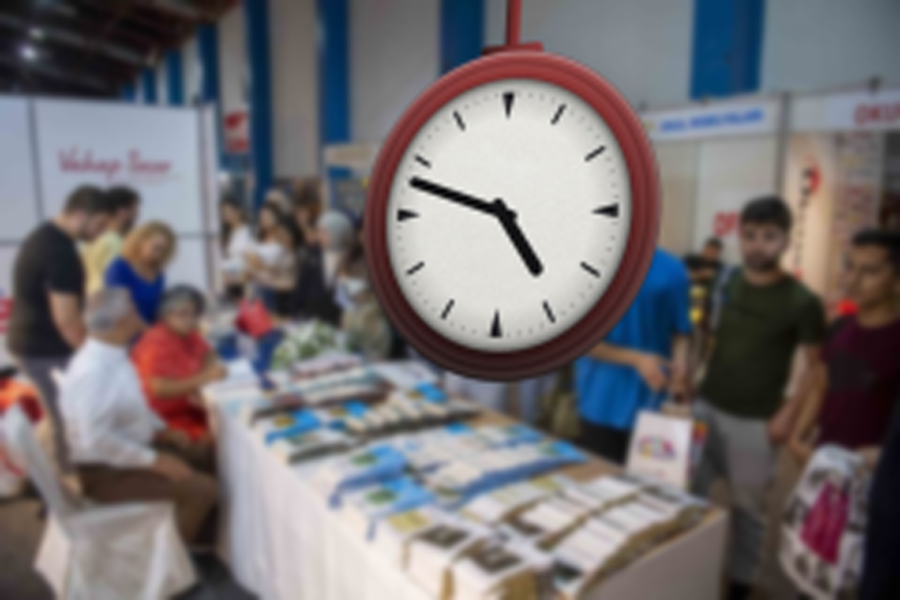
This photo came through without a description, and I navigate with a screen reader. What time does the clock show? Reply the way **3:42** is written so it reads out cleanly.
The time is **4:48**
